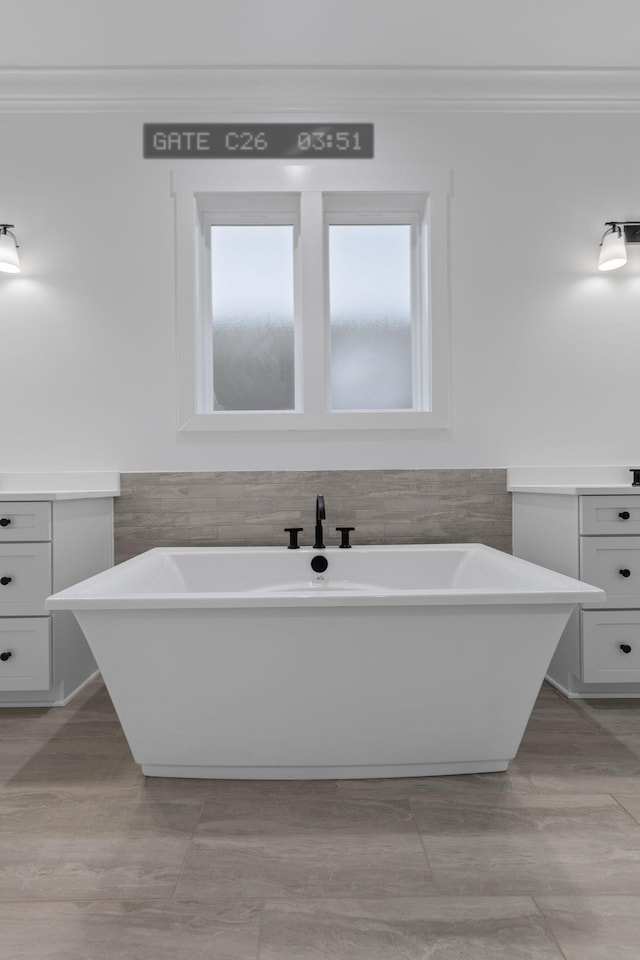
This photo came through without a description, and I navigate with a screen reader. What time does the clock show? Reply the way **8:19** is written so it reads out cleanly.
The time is **3:51**
